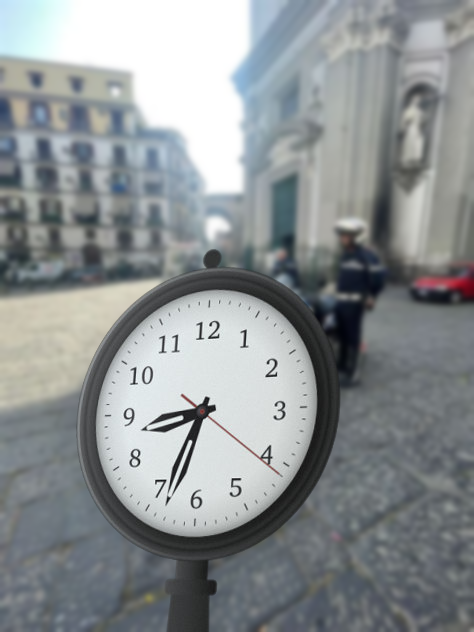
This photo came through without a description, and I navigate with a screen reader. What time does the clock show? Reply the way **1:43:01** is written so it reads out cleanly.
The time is **8:33:21**
